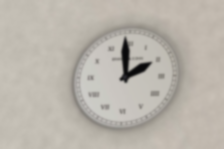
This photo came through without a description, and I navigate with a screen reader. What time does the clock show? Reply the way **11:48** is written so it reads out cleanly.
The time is **1:59**
